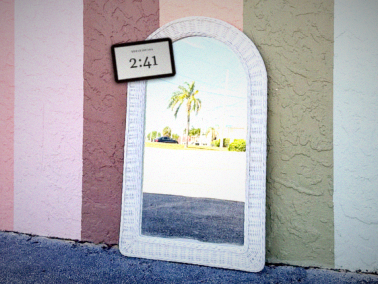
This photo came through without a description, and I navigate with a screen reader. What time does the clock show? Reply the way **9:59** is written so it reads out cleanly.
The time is **2:41**
